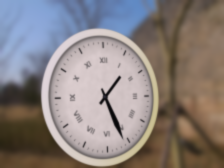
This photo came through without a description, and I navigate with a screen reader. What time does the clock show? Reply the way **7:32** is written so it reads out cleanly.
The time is **1:26**
